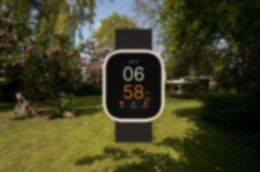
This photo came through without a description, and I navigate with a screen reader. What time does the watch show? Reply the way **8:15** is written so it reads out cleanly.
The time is **6:58**
